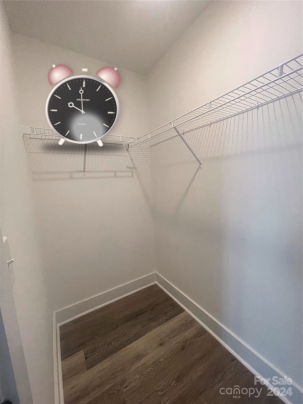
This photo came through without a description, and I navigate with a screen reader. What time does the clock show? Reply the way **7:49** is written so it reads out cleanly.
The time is **9:59**
